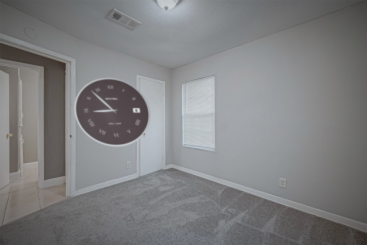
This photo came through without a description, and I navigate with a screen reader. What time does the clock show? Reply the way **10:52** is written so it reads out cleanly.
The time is **8:53**
